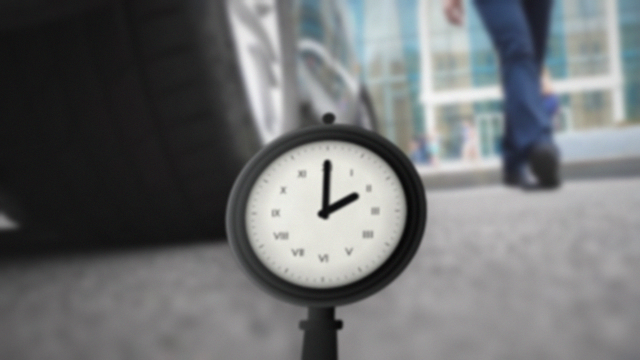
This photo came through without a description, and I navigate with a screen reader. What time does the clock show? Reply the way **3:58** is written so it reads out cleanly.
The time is **2:00**
